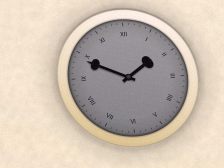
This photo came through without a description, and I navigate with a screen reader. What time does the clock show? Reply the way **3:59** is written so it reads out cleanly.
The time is **1:49**
